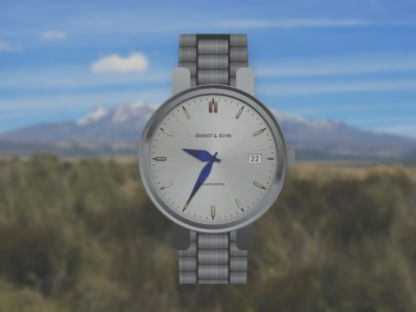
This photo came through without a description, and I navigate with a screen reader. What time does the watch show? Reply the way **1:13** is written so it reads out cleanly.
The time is **9:35**
